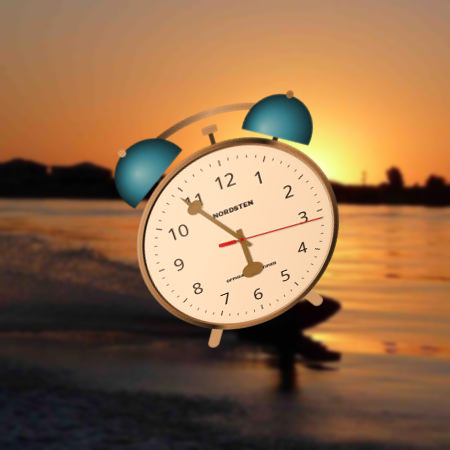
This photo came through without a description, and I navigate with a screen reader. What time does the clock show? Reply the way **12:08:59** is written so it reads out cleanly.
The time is **5:54:16**
